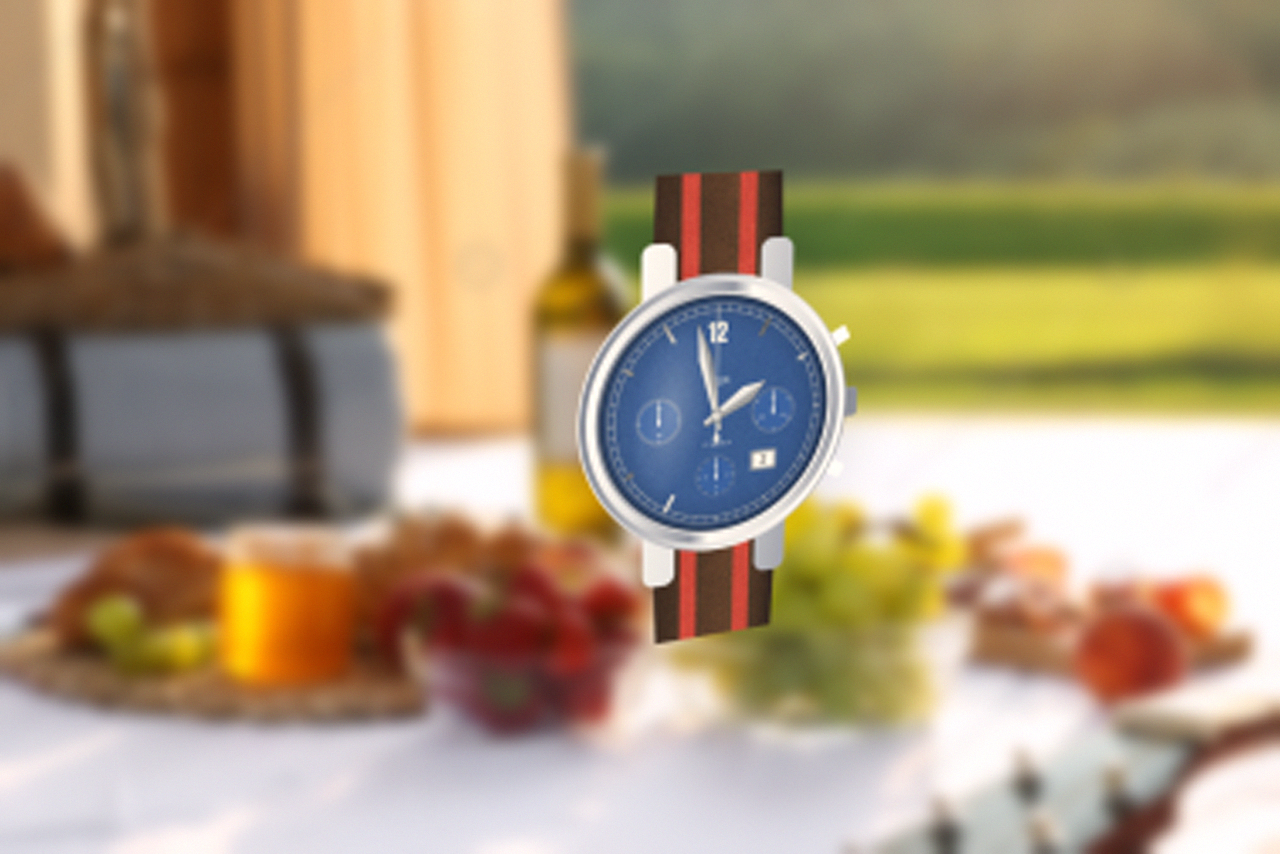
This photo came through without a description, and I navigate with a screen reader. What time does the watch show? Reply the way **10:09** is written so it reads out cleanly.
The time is **1:58**
